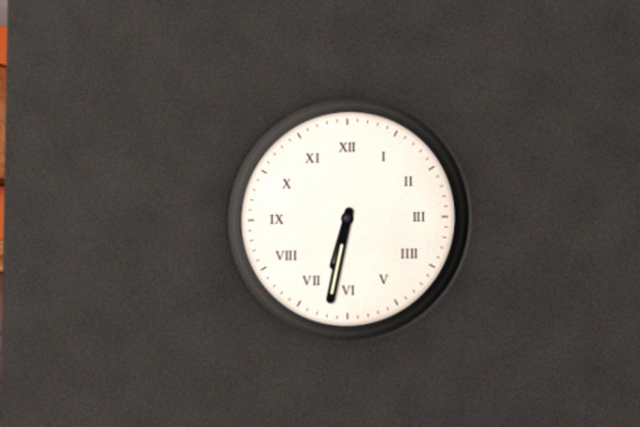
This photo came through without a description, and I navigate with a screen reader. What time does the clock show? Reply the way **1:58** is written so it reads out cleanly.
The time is **6:32**
